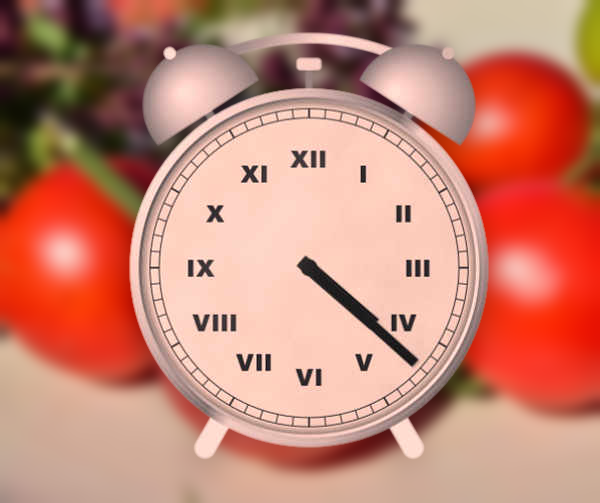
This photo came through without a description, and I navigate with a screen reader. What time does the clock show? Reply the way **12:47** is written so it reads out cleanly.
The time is **4:22**
